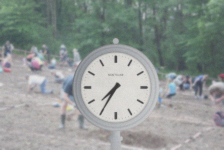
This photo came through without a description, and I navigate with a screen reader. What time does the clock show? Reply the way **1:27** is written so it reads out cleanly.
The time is **7:35**
